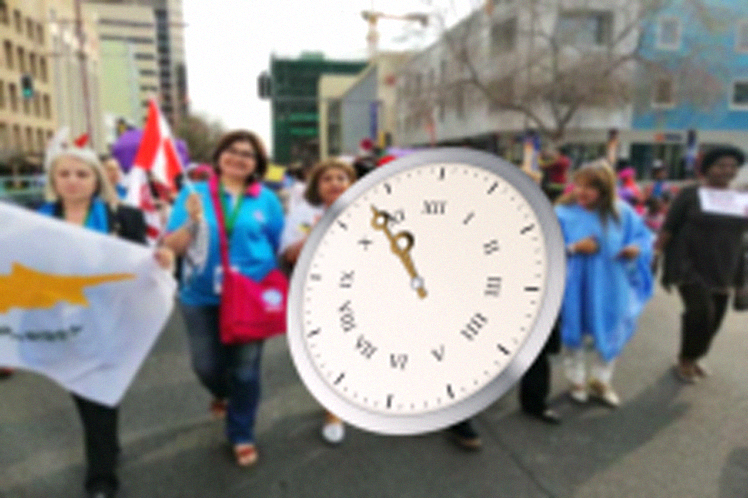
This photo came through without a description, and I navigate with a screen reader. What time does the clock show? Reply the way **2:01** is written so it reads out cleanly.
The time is **10:53**
